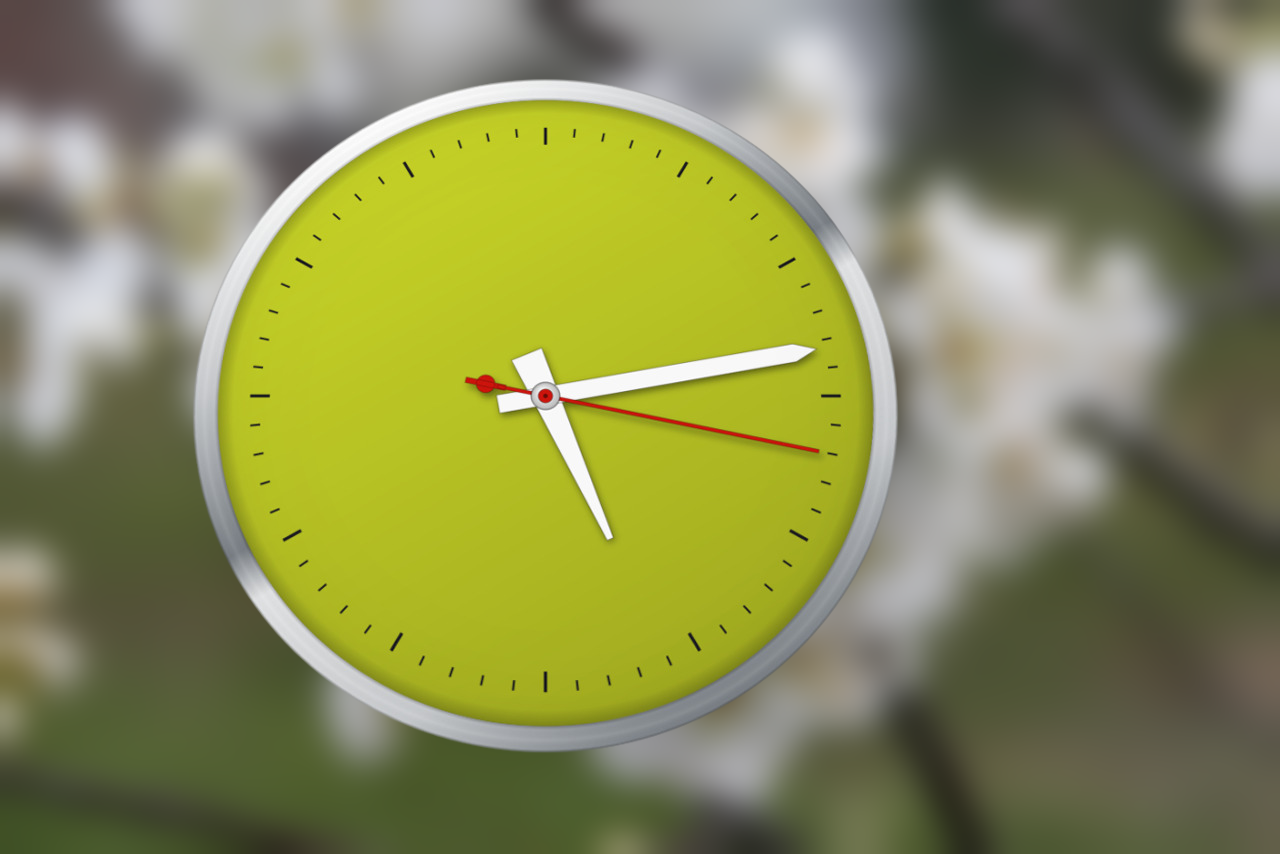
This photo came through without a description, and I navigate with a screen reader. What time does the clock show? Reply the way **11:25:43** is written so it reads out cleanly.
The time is **5:13:17**
